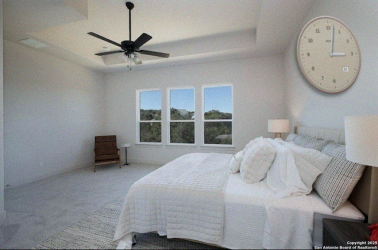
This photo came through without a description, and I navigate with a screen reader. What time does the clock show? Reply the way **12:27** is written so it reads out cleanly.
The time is **3:02**
